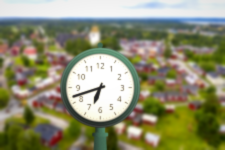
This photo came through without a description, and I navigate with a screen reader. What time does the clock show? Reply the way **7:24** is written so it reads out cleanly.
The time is **6:42**
